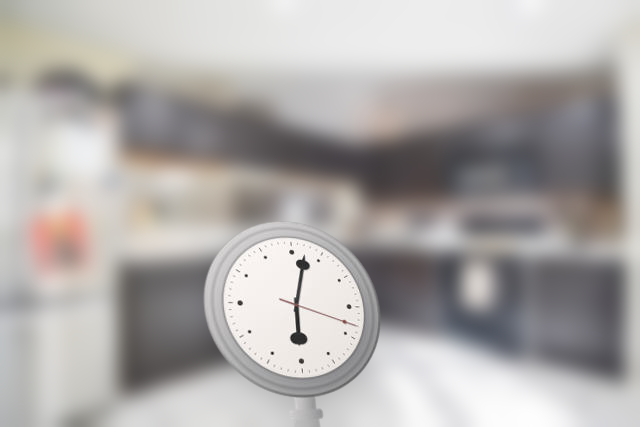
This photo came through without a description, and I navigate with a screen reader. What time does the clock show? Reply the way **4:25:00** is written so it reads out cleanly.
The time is **6:02:18**
